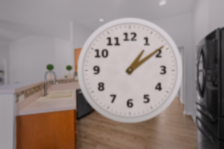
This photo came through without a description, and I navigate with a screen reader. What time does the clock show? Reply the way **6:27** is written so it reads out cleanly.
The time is **1:09**
